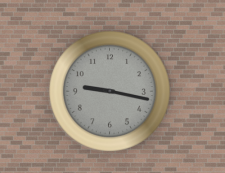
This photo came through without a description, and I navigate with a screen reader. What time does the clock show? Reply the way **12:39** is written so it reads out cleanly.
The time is **9:17**
